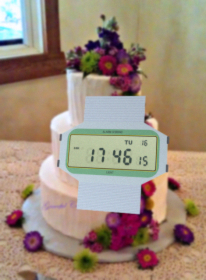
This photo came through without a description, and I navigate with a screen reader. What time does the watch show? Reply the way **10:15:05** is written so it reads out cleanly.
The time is **17:46:15**
